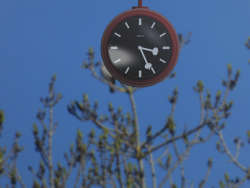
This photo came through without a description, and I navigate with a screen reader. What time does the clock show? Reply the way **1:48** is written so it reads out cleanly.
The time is **3:26**
